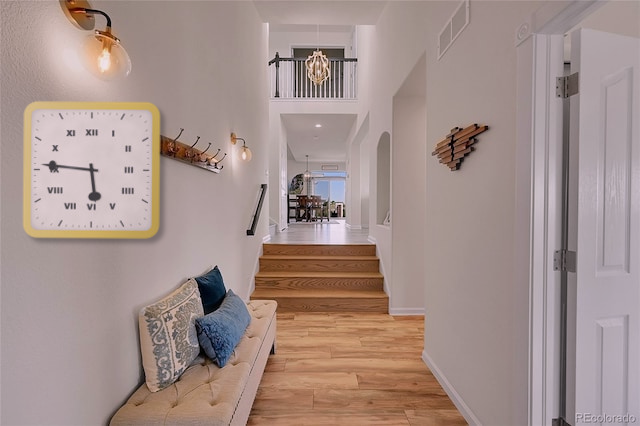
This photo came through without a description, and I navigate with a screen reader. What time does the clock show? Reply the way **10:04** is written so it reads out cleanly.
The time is **5:46**
